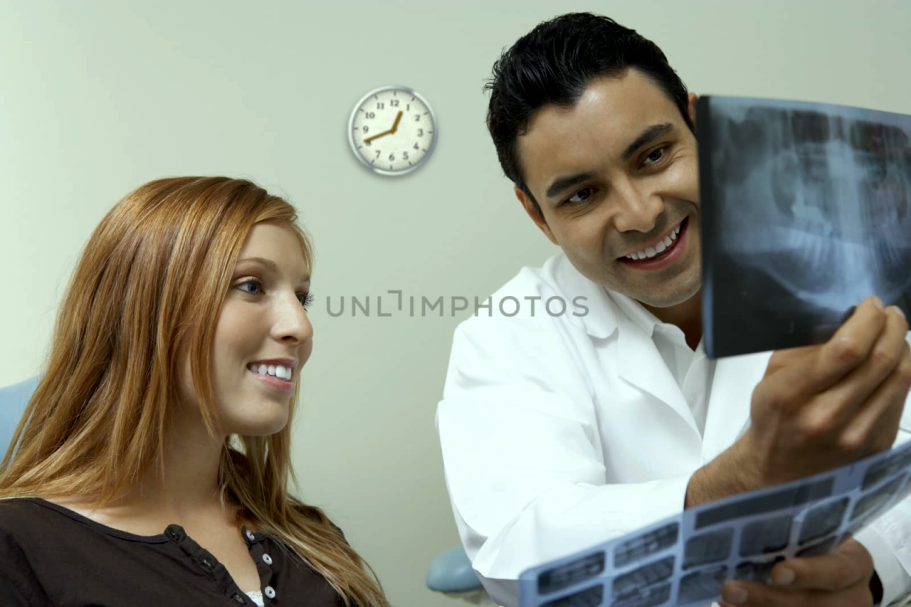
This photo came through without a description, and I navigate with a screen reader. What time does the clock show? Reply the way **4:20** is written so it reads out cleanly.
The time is **12:41**
